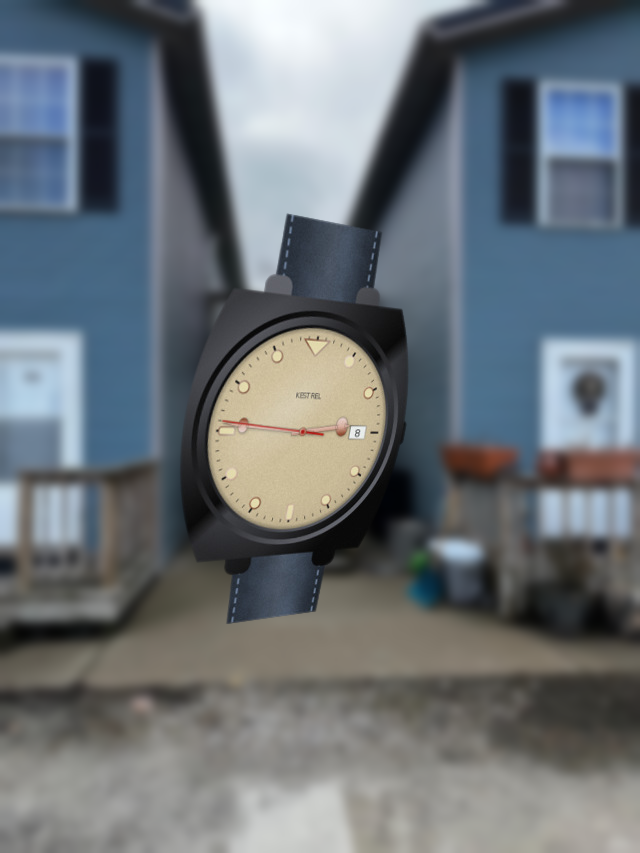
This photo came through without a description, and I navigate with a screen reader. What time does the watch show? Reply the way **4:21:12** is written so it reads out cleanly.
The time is **2:45:46**
